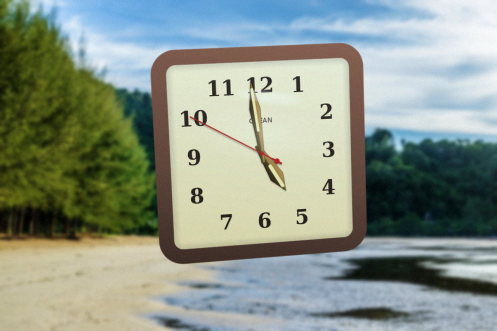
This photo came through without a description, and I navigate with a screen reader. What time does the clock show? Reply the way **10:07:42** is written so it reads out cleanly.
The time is **4:58:50**
